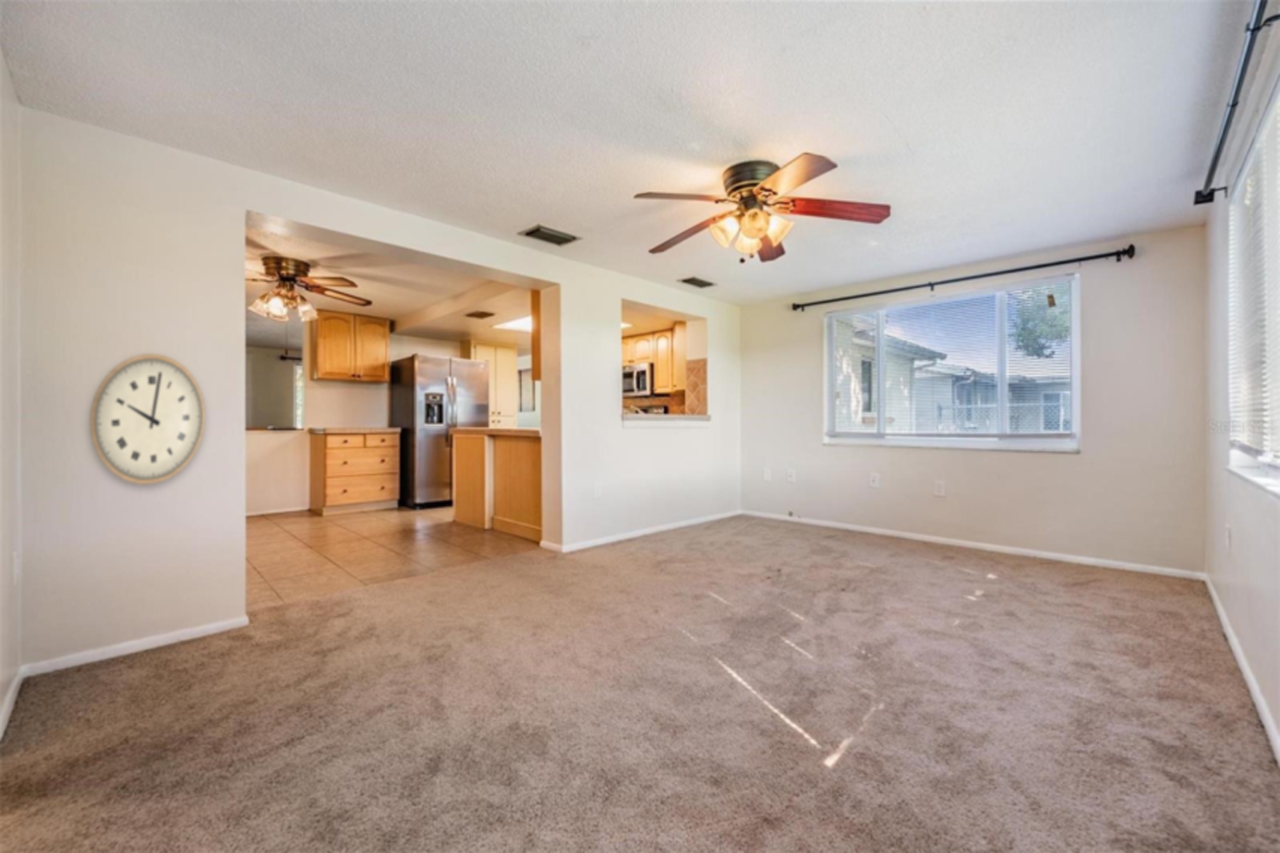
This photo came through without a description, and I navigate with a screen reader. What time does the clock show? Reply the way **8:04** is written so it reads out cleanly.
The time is **10:02**
